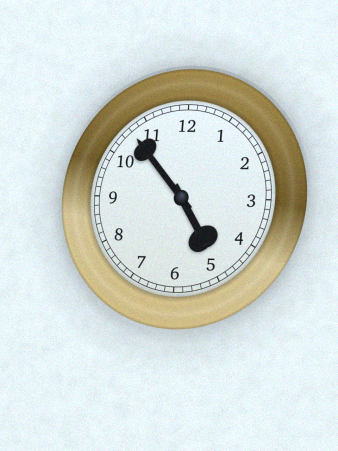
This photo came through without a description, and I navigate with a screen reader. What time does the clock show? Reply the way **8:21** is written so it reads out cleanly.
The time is **4:53**
